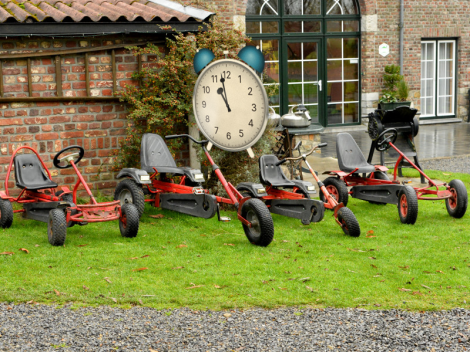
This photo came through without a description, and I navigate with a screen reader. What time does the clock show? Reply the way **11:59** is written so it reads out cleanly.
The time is **10:58**
